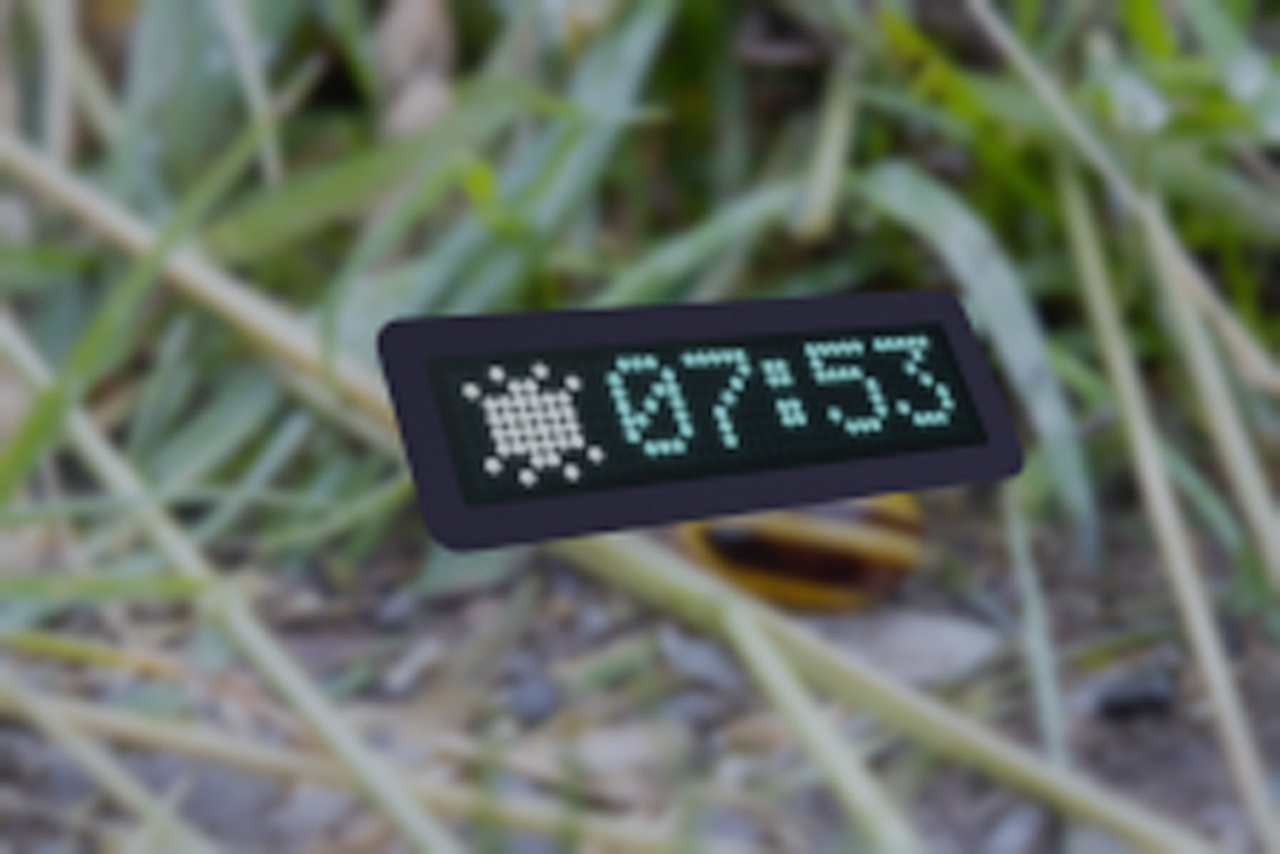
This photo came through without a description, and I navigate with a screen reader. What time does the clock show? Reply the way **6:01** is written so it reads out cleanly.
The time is **7:53**
